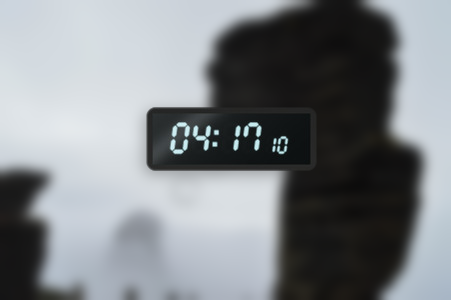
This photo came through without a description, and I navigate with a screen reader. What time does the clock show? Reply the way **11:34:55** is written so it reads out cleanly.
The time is **4:17:10**
